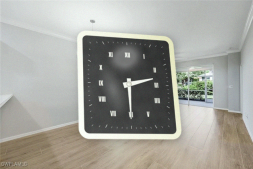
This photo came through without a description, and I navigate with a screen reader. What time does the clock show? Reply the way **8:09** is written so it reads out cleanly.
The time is **2:30**
